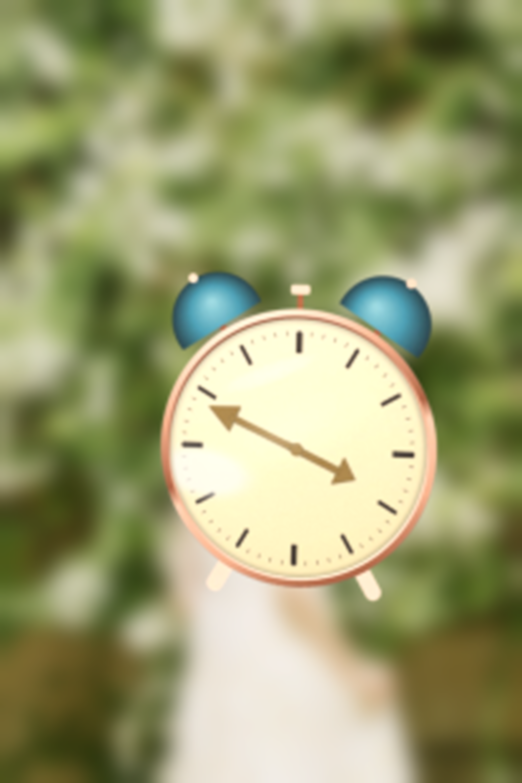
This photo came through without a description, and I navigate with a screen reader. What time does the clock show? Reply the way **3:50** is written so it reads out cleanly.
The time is **3:49**
